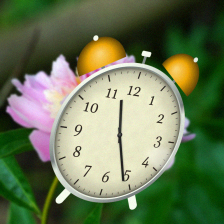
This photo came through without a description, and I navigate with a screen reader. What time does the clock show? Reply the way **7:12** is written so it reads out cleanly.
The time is **11:26**
